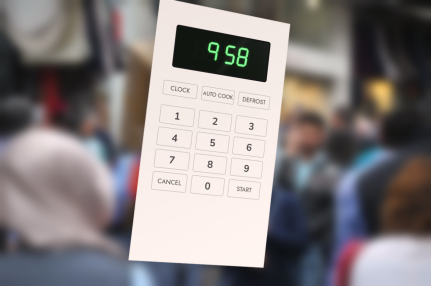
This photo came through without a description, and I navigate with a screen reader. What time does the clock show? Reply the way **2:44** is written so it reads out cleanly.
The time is **9:58**
